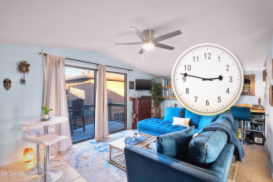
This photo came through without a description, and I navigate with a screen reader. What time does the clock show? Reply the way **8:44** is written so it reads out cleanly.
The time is **2:47**
